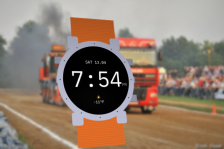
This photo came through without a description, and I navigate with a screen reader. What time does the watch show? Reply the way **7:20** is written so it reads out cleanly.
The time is **7:54**
